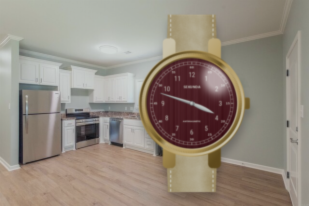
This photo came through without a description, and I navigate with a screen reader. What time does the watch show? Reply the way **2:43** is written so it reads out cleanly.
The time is **3:48**
